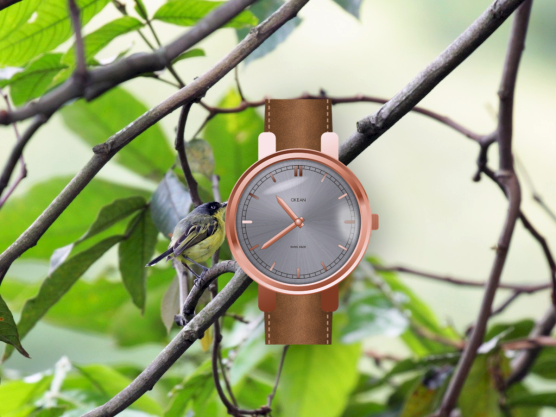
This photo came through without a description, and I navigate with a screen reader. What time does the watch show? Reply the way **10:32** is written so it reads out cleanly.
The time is **10:39**
